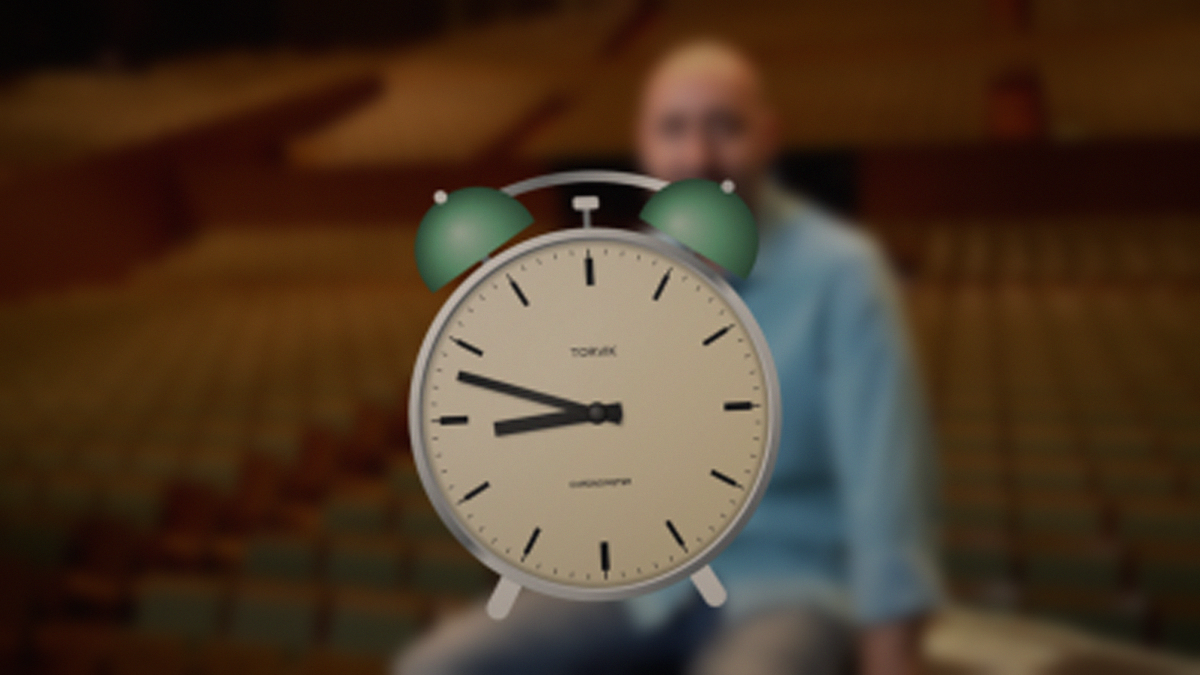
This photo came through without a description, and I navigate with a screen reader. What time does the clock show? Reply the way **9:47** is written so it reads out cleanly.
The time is **8:48**
